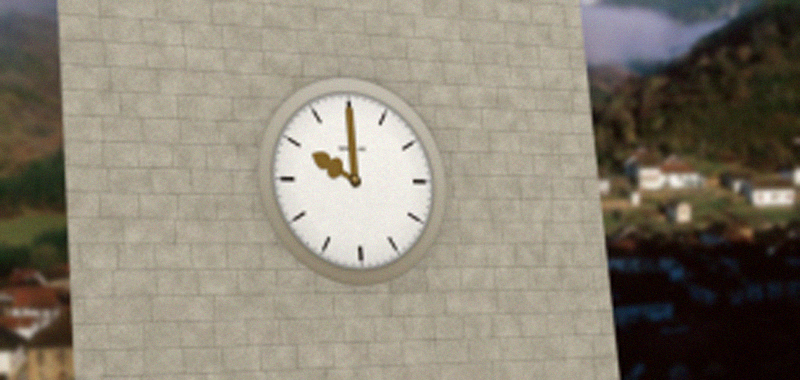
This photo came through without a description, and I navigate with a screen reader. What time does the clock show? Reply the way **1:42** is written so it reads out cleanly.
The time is **10:00**
